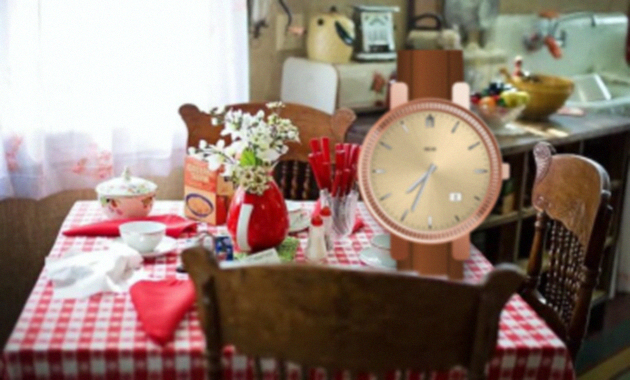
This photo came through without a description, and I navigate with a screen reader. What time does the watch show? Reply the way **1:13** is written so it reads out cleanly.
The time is **7:34**
